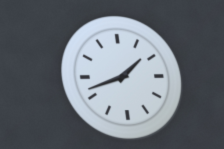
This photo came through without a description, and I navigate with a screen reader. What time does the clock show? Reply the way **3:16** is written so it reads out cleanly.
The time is **1:42**
